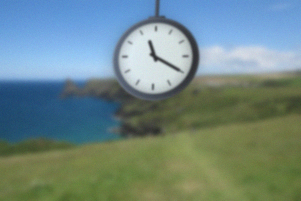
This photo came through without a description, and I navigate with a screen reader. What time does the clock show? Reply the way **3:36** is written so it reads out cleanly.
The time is **11:20**
